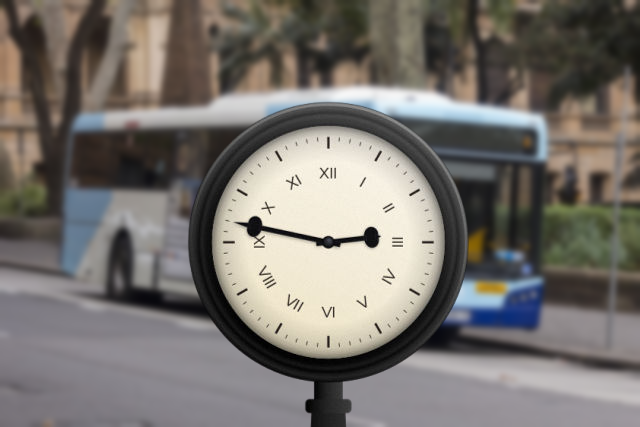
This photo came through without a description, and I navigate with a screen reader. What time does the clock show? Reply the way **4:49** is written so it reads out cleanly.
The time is **2:47**
